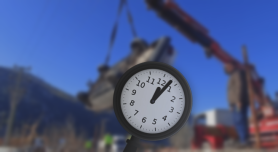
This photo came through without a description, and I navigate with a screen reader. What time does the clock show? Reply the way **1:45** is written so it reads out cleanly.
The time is **12:03**
